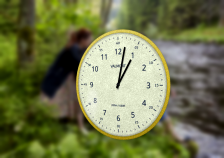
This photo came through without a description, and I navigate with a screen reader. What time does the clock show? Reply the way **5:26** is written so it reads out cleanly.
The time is **1:02**
